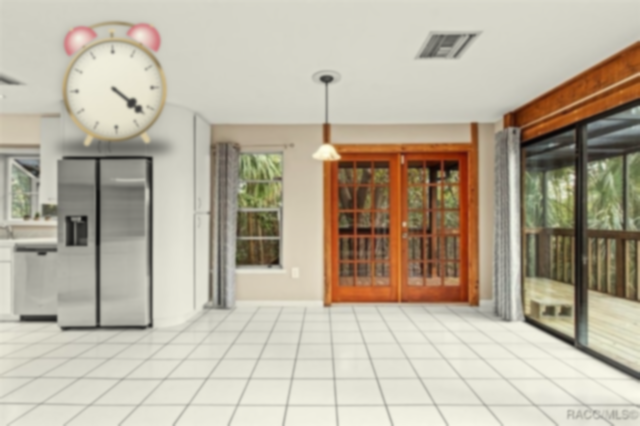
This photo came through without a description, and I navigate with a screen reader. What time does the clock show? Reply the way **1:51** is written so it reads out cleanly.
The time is **4:22**
